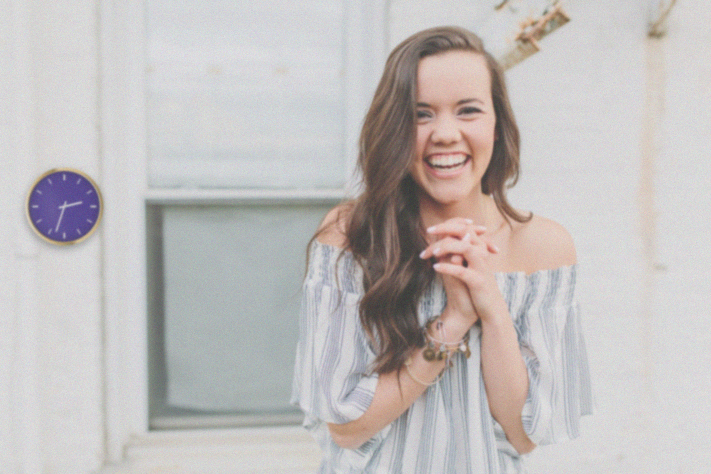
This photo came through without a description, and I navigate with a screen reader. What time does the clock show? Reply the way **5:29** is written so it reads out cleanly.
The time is **2:33**
